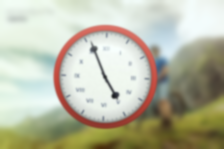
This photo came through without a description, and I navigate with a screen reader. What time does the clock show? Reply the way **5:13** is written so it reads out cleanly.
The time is **4:56**
